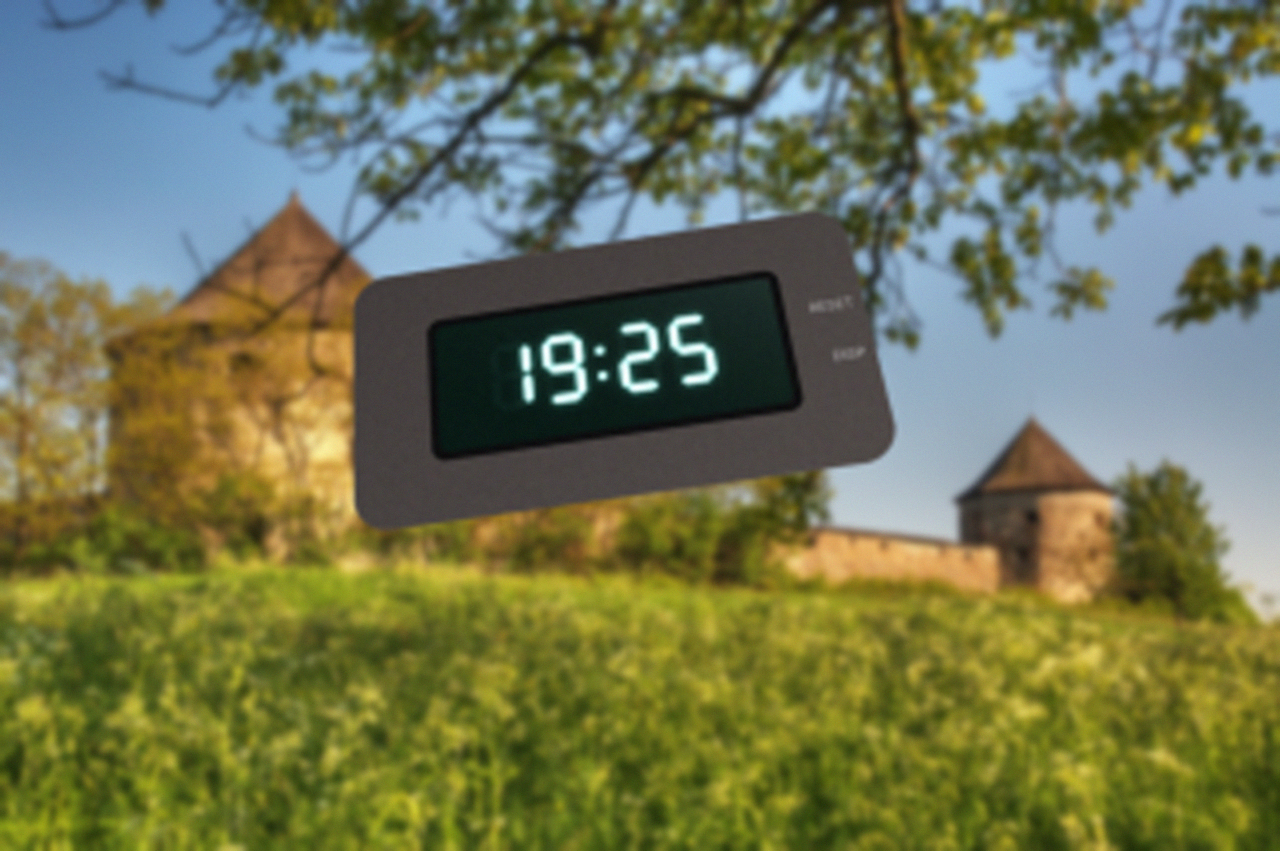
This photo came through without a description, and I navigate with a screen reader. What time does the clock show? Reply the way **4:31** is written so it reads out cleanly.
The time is **19:25**
